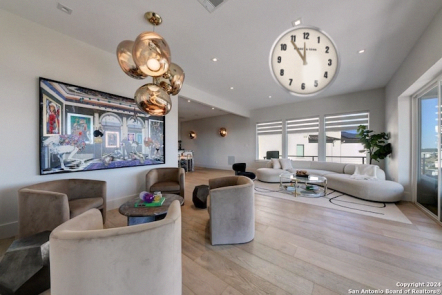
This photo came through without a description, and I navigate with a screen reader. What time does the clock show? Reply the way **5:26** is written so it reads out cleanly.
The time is **11:54**
